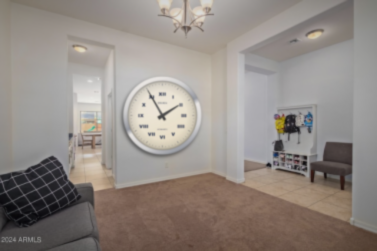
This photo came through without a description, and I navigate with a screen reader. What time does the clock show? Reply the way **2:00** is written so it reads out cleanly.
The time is **1:55**
